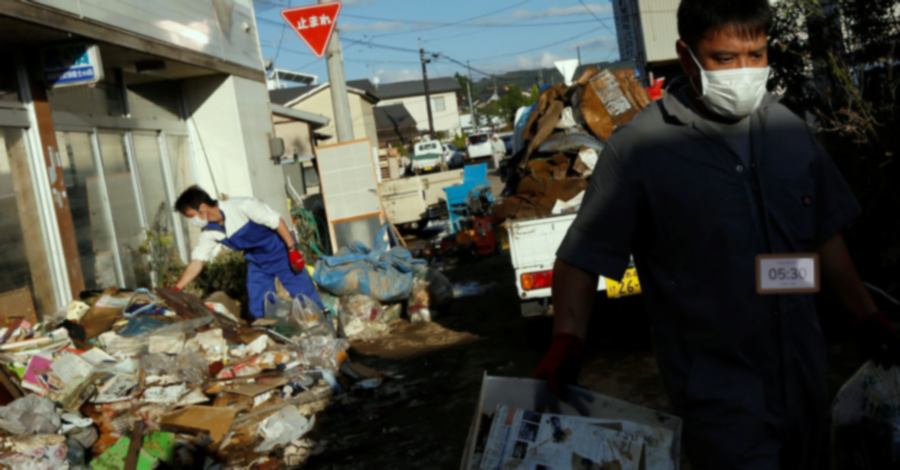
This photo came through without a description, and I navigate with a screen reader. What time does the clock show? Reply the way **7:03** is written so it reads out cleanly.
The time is **5:30**
